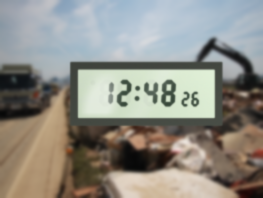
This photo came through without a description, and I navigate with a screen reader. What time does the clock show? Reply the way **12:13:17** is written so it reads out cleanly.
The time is **12:48:26**
